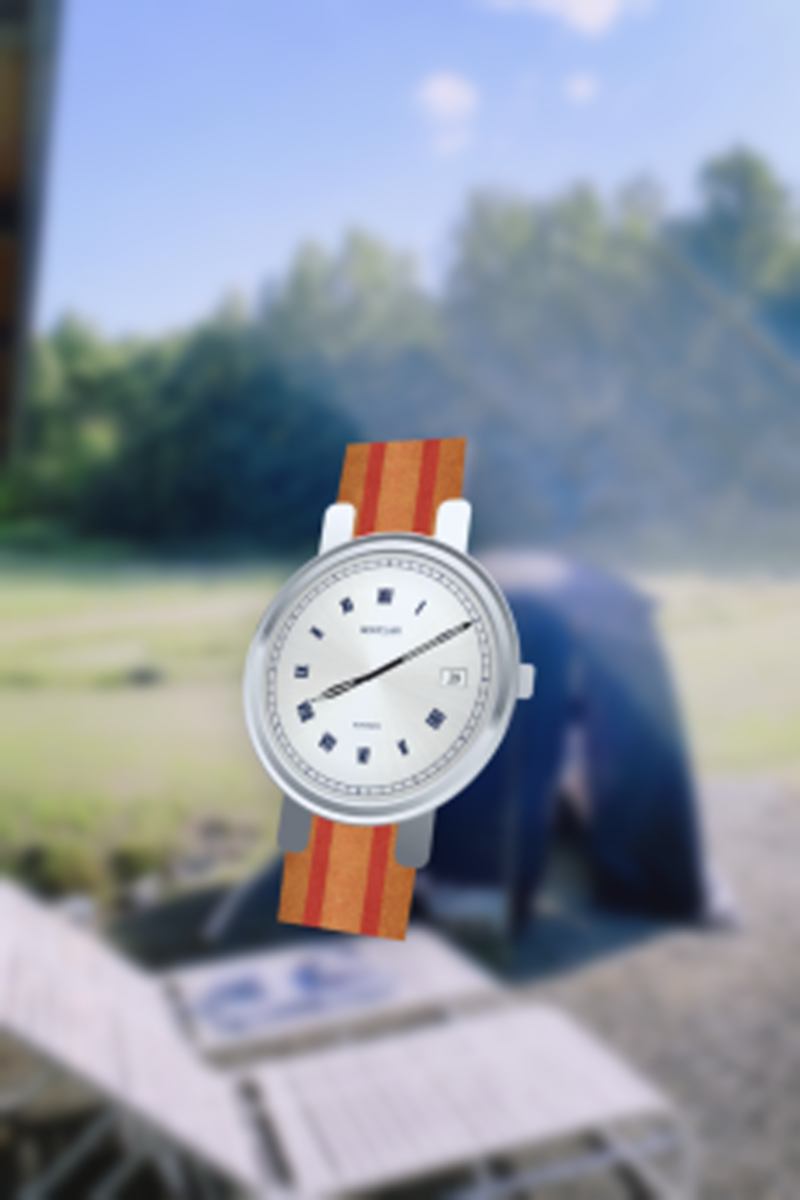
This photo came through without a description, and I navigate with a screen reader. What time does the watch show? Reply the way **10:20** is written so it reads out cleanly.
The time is **8:10**
